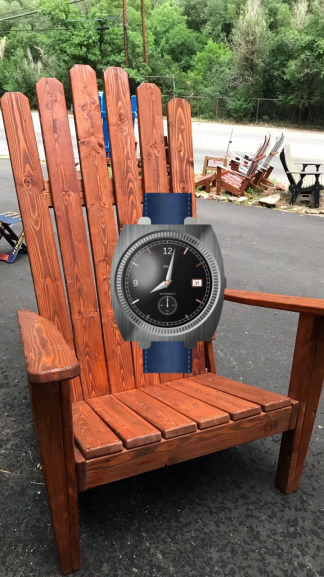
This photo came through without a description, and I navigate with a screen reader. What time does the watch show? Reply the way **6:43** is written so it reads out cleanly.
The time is **8:02**
